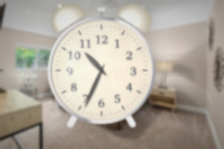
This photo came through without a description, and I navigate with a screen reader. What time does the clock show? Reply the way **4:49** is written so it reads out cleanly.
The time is **10:34**
